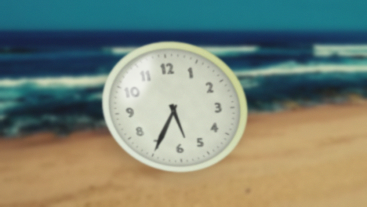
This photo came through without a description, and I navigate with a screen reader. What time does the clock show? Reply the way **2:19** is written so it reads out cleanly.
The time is **5:35**
